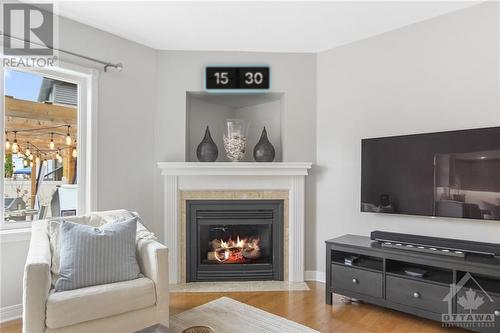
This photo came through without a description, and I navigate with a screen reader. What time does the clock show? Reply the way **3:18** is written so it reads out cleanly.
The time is **15:30**
